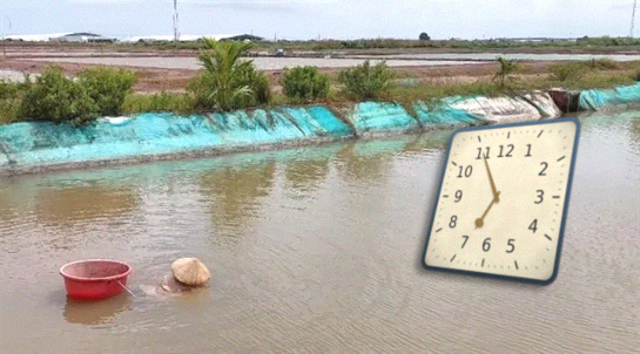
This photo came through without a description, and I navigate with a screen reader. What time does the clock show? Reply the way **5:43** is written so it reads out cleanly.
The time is **6:55**
